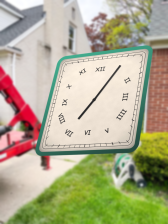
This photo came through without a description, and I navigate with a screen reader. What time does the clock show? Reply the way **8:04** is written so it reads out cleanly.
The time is **7:05**
